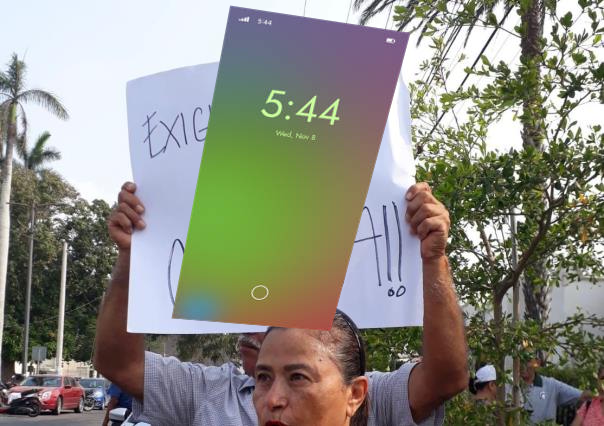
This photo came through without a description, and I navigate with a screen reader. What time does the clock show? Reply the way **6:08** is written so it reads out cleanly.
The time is **5:44**
